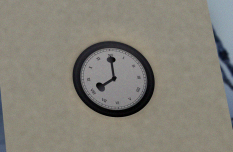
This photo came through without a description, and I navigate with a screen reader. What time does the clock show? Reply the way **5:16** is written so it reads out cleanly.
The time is **8:00**
